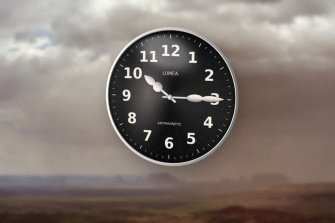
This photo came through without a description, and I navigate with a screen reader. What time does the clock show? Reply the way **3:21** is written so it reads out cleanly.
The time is **10:15**
